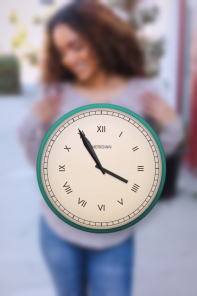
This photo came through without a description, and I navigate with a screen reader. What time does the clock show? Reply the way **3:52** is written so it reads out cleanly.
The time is **3:55**
